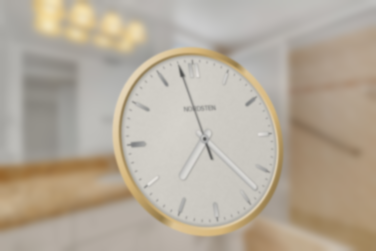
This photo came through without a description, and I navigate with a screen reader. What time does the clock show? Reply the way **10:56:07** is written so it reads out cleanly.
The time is **7:22:58**
